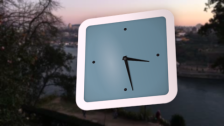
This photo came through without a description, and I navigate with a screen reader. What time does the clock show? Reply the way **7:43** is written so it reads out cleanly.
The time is **3:28**
